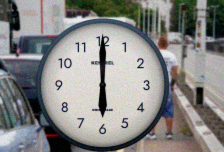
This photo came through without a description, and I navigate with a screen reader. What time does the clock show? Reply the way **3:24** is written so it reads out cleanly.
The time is **6:00**
